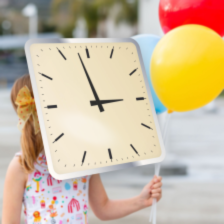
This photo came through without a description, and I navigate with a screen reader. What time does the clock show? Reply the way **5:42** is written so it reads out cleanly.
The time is **2:58**
